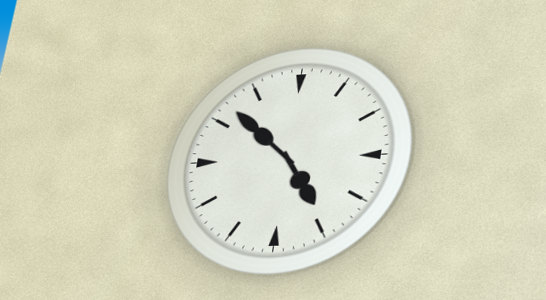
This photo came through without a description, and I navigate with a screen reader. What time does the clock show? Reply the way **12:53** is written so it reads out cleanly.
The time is **4:52**
